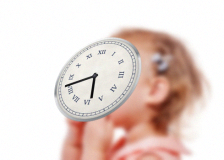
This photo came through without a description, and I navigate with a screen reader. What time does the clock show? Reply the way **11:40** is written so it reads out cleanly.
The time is **5:42**
